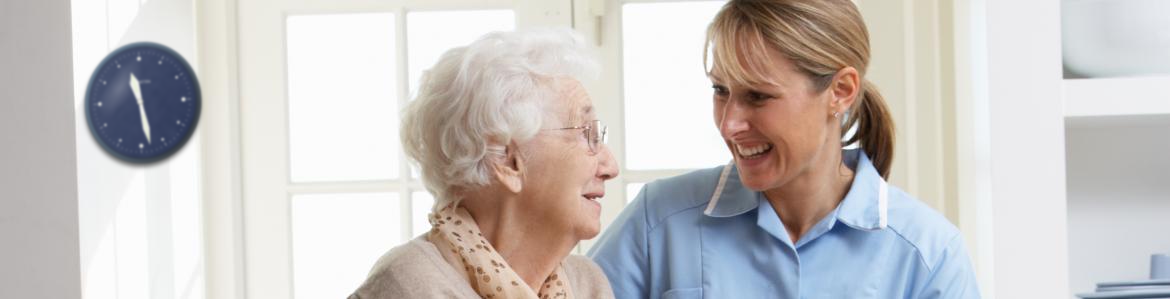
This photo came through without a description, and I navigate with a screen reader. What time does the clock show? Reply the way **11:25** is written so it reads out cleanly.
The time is **11:28**
